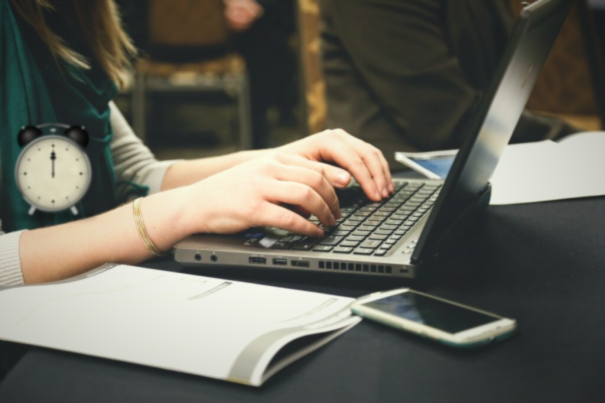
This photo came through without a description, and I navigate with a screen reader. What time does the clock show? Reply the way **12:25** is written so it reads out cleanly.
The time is **12:00**
